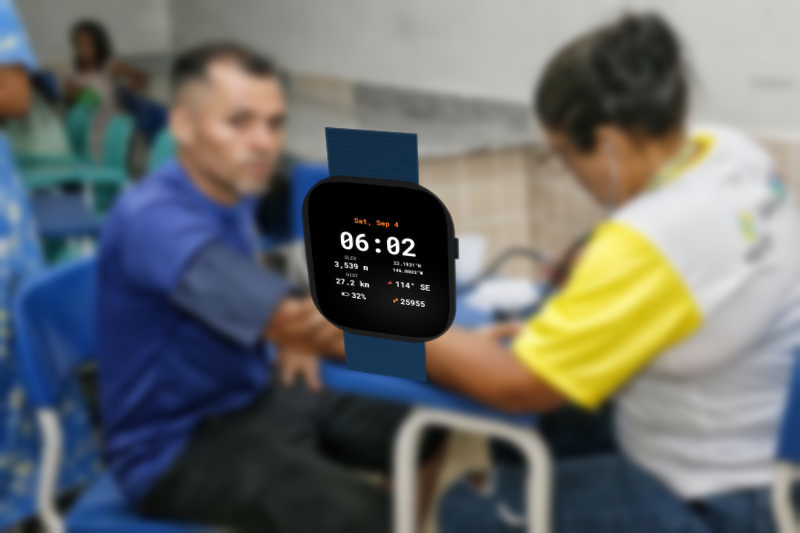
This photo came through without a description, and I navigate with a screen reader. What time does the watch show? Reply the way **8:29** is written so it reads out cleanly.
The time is **6:02**
